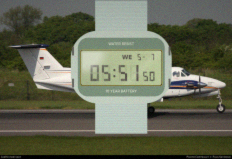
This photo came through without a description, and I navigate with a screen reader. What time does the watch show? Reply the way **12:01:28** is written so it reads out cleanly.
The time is **5:51:50**
